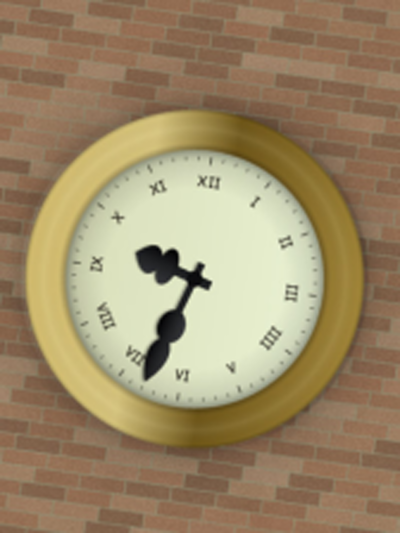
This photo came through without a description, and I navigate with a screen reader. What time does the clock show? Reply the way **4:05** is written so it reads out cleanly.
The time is **9:33**
